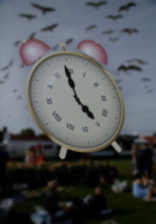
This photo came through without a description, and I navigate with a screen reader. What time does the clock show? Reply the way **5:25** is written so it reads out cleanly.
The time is **4:59**
